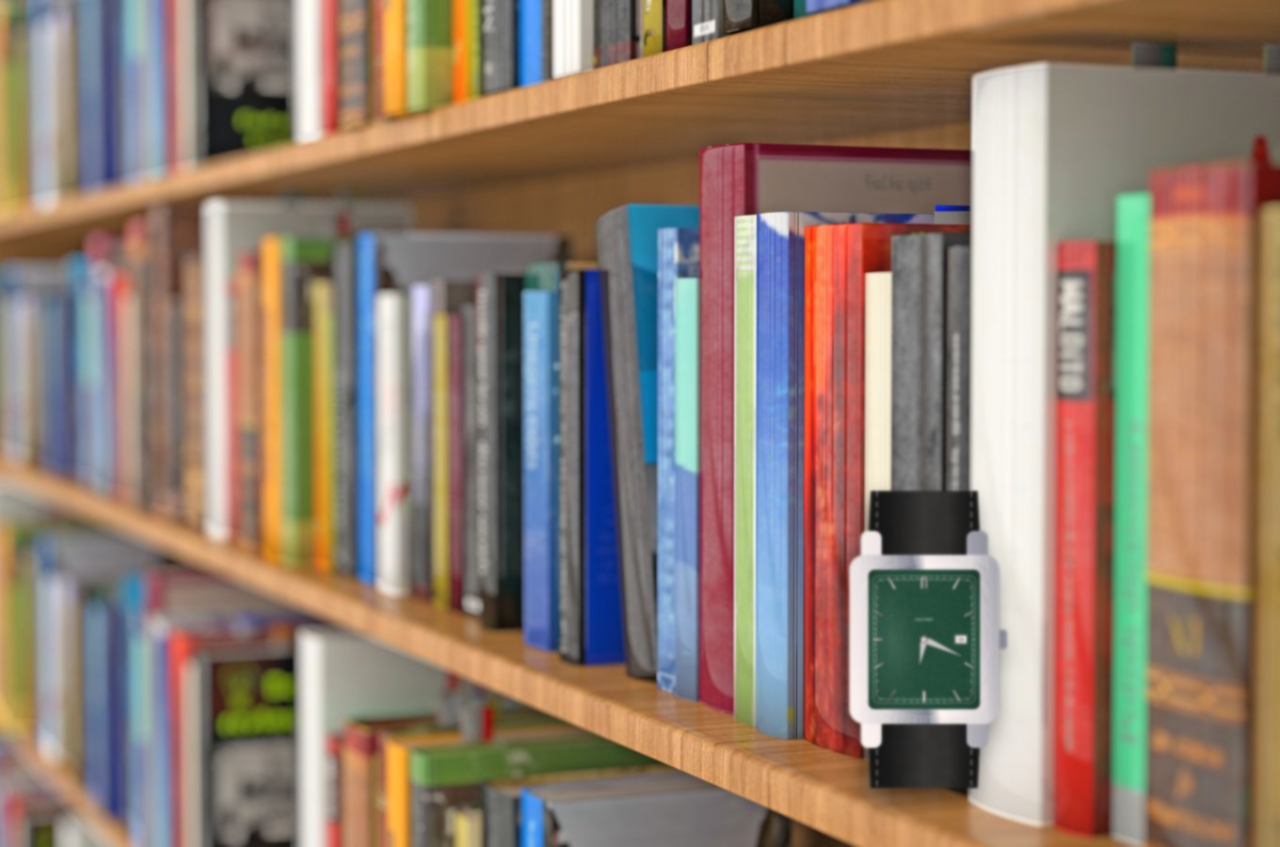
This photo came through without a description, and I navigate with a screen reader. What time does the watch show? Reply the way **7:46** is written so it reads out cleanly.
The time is **6:19**
